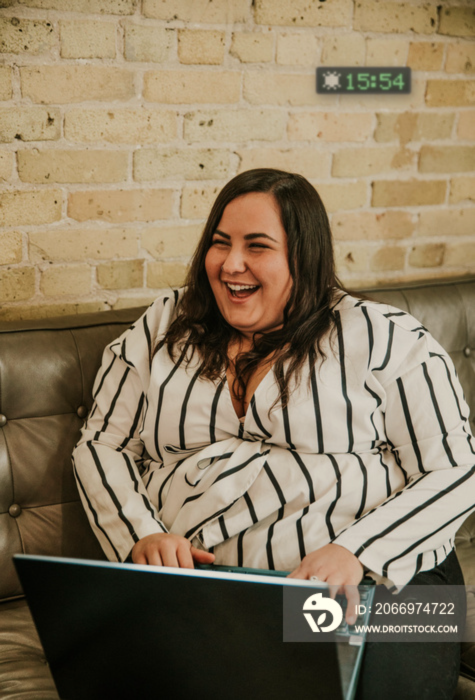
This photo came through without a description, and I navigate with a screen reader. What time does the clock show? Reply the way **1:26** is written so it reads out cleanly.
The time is **15:54**
